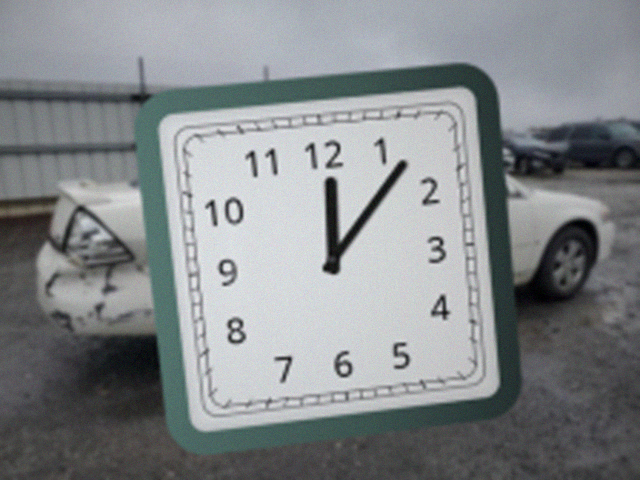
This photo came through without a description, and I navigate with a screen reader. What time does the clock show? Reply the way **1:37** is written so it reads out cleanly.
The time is **12:07**
